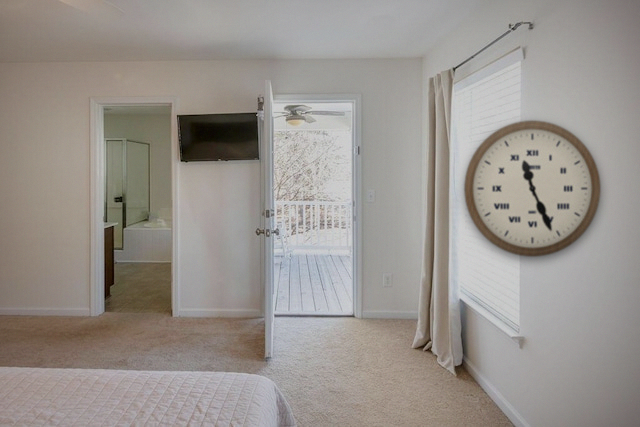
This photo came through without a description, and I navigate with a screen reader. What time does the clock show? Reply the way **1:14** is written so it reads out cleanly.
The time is **11:26**
